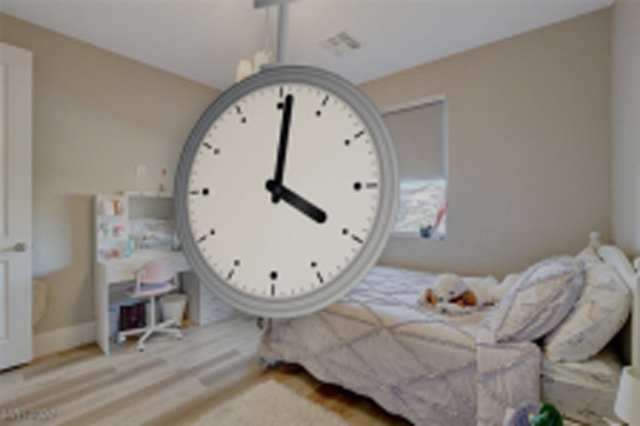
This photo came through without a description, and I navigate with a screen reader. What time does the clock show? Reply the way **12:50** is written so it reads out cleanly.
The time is **4:01**
